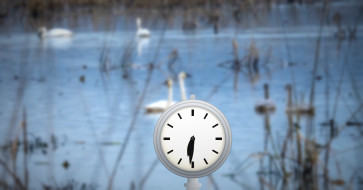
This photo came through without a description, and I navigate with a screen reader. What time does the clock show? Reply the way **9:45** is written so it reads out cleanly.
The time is **6:31**
